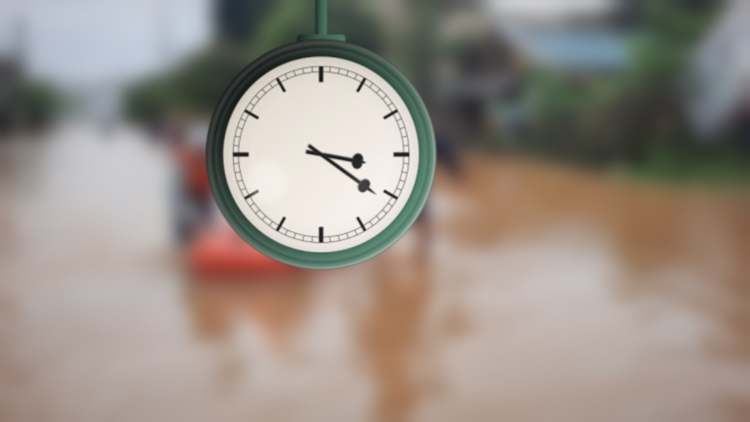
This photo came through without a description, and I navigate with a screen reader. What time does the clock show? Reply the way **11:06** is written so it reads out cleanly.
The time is **3:21**
